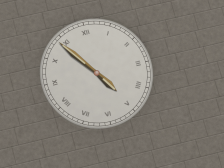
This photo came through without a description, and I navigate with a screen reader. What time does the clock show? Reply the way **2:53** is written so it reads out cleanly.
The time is **4:54**
